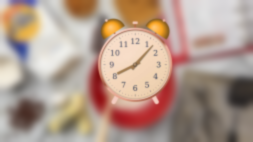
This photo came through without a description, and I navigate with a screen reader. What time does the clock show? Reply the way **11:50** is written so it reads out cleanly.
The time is **8:07**
